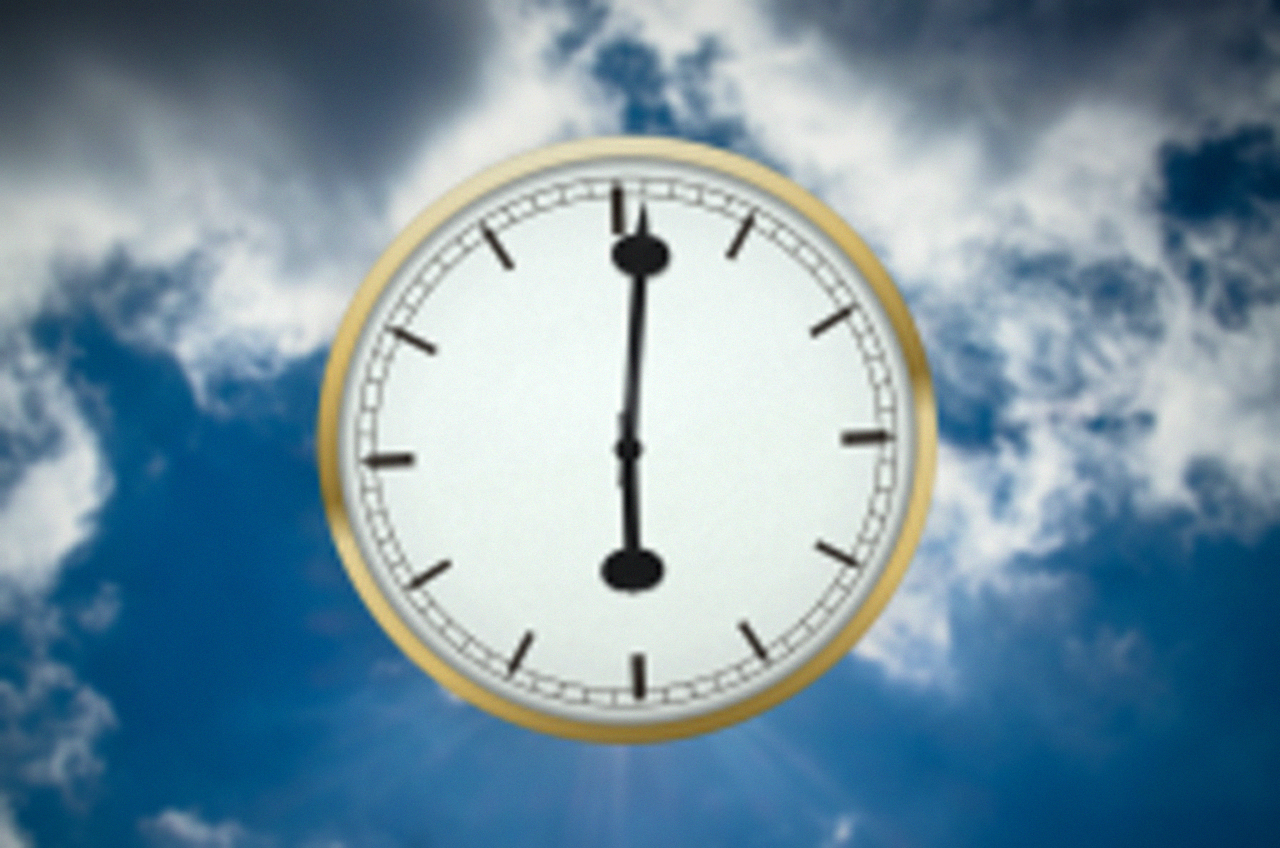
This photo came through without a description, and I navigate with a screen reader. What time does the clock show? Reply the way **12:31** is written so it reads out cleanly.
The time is **6:01**
